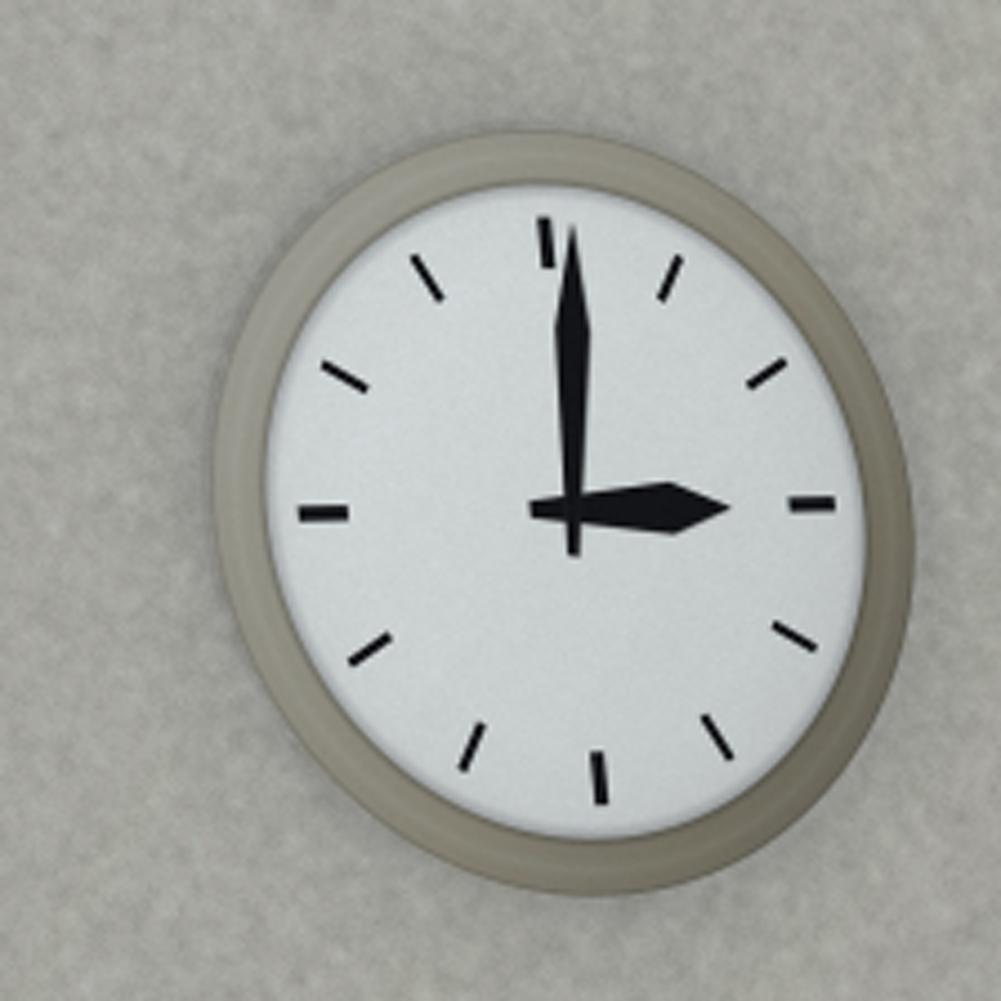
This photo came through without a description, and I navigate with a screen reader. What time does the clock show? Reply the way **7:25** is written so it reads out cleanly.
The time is **3:01**
